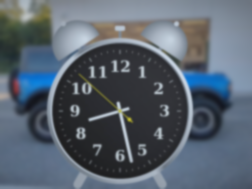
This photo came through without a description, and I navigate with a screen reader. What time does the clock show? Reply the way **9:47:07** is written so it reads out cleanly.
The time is **8:27:52**
